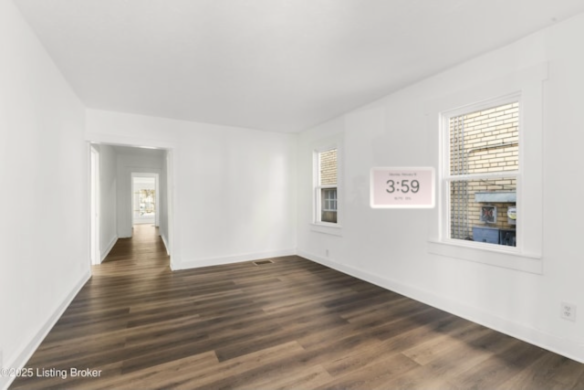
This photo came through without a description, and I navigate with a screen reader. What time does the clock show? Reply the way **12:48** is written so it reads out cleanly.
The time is **3:59**
